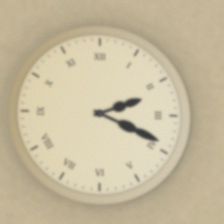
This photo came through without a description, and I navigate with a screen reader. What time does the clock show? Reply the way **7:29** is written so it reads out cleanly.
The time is **2:19**
